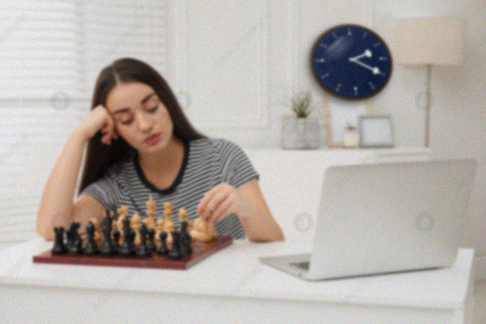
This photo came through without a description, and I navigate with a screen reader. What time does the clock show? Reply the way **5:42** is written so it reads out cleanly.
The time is **2:20**
